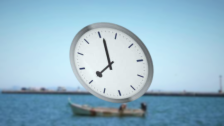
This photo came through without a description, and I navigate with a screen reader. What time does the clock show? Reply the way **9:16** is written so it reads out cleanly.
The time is **8:01**
